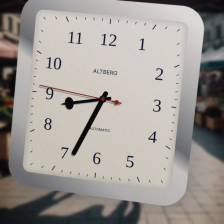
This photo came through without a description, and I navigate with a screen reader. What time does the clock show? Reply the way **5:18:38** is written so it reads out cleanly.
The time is **8:33:46**
